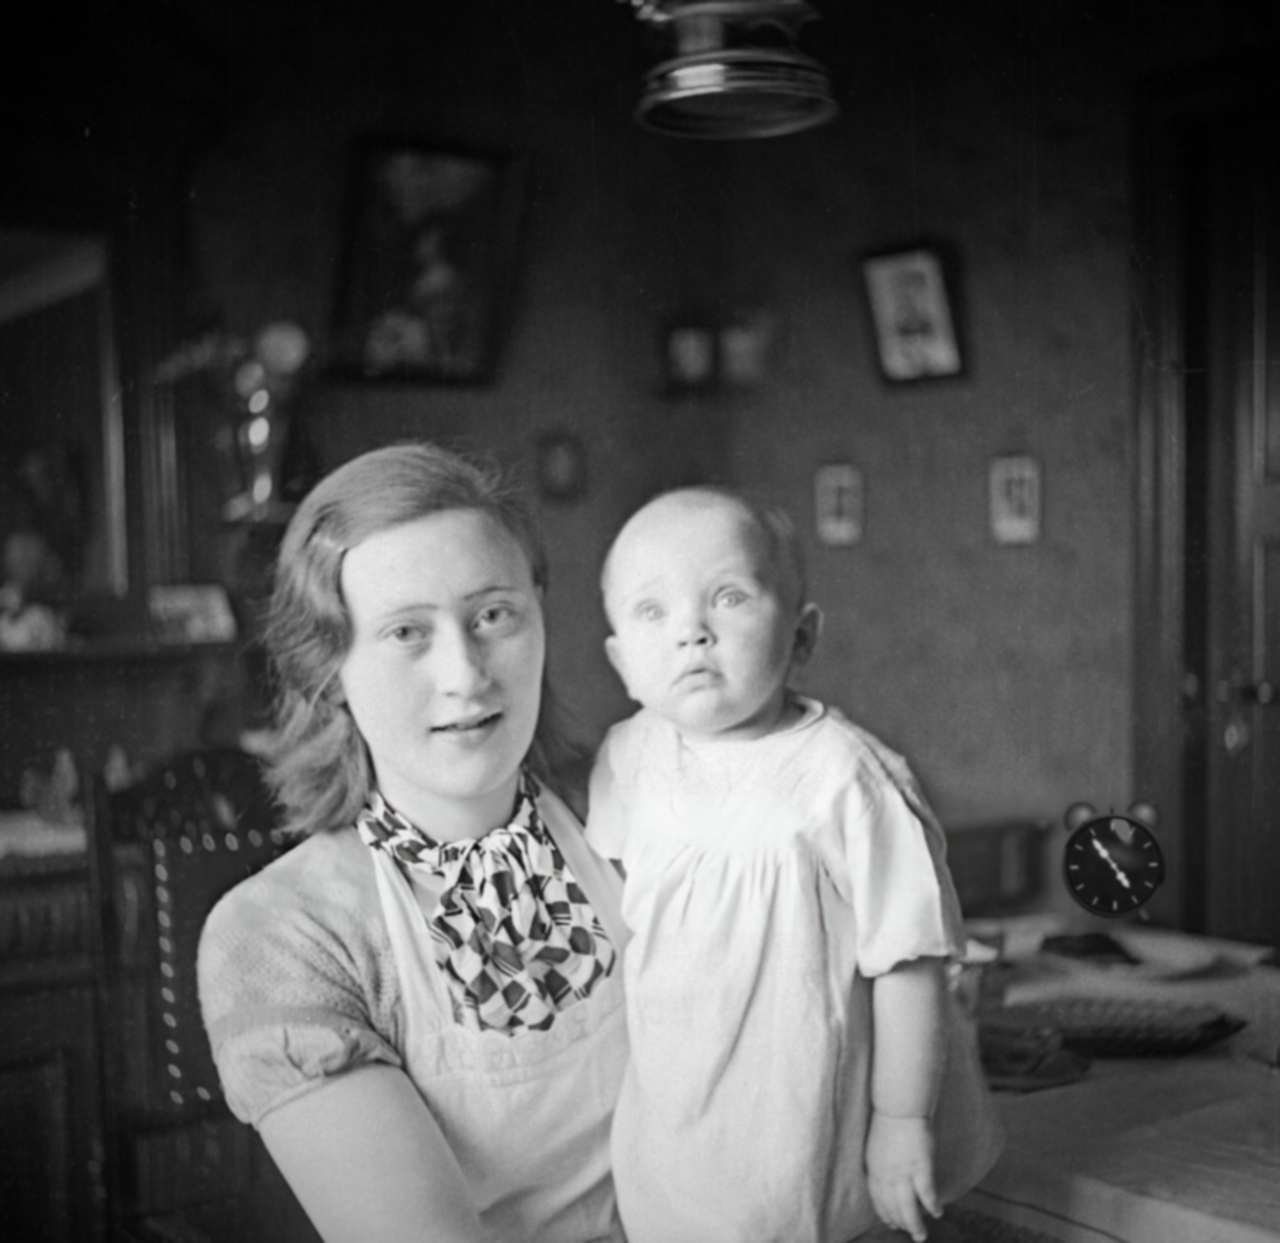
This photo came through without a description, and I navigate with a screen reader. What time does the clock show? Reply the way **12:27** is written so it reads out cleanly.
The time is **4:54**
